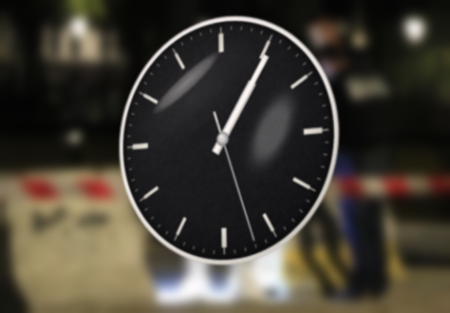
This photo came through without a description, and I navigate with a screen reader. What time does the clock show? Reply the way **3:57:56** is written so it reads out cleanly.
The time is **1:05:27**
